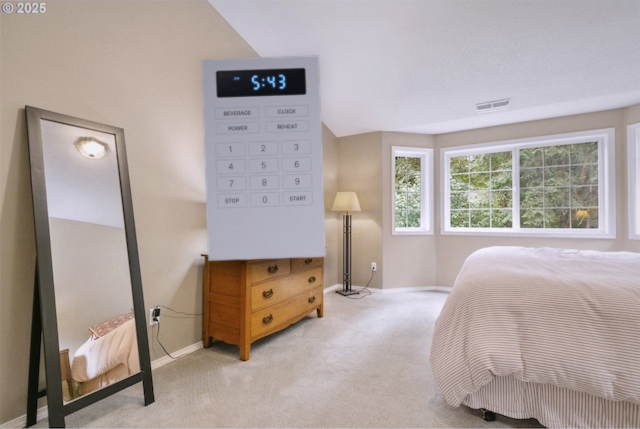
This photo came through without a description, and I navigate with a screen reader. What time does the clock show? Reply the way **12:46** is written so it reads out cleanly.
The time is **5:43**
